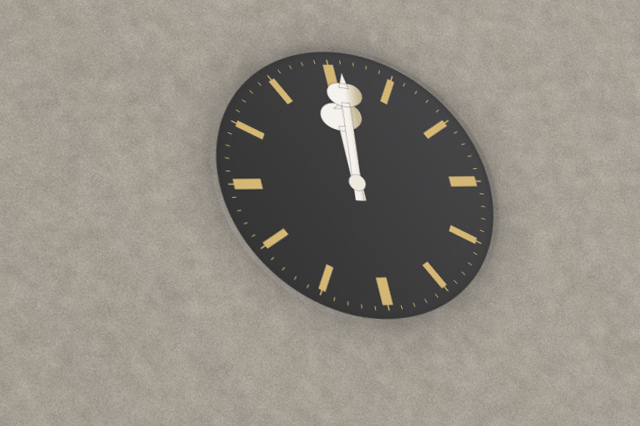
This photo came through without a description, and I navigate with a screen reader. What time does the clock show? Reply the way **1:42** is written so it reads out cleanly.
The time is **12:01**
